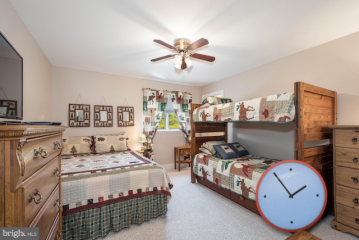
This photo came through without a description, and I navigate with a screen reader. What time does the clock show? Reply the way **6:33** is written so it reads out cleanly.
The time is **1:54**
